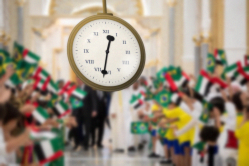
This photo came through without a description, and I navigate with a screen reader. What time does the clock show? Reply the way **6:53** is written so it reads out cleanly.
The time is **12:32**
